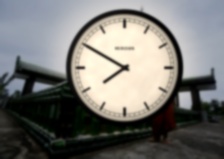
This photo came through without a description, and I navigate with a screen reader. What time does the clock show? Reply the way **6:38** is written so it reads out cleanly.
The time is **7:50**
